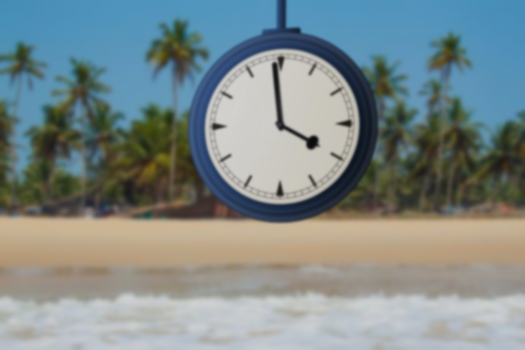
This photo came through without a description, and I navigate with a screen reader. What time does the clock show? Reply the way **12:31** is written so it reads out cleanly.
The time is **3:59**
